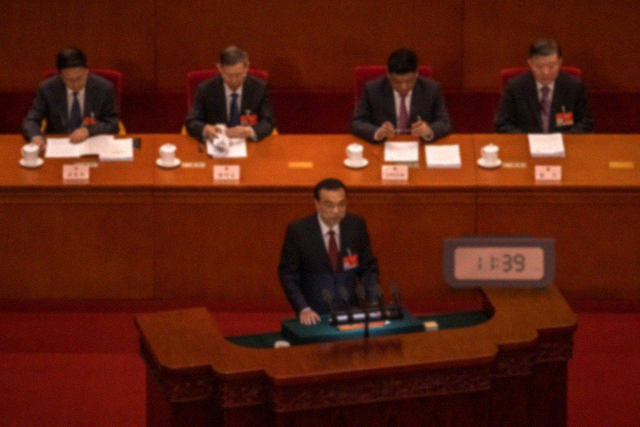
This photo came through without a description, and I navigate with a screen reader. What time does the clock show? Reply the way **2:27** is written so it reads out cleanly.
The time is **11:39**
